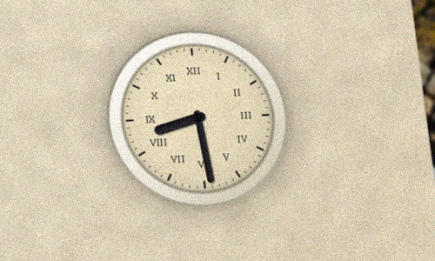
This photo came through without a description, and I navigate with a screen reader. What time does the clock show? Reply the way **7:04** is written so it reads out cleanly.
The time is **8:29**
